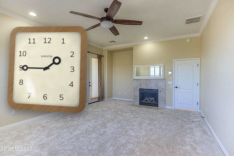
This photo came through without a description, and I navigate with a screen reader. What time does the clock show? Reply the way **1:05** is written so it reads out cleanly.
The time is **1:45**
